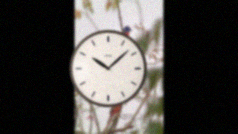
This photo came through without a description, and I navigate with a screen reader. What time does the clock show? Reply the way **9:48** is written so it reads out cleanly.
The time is **10:08**
